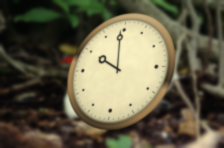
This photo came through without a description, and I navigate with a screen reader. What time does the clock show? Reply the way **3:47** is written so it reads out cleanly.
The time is **9:59**
